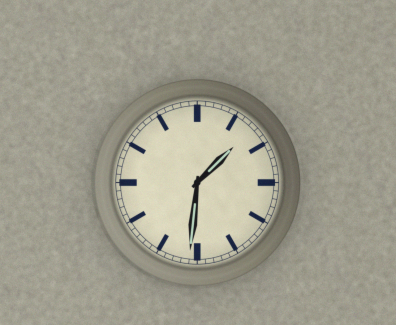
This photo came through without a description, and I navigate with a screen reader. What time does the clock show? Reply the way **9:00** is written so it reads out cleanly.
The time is **1:31**
